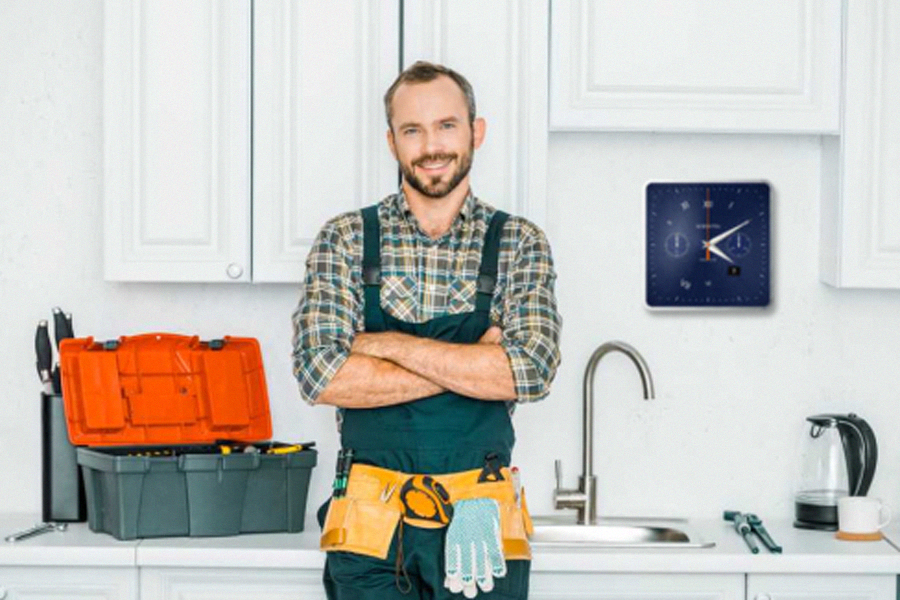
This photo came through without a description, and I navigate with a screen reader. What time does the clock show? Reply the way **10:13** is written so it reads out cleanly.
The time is **4:10**
